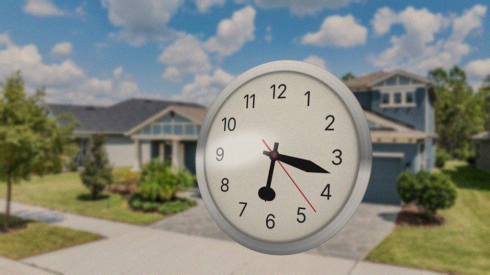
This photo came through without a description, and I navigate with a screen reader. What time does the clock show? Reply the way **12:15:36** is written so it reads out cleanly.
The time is **6:17:23**
